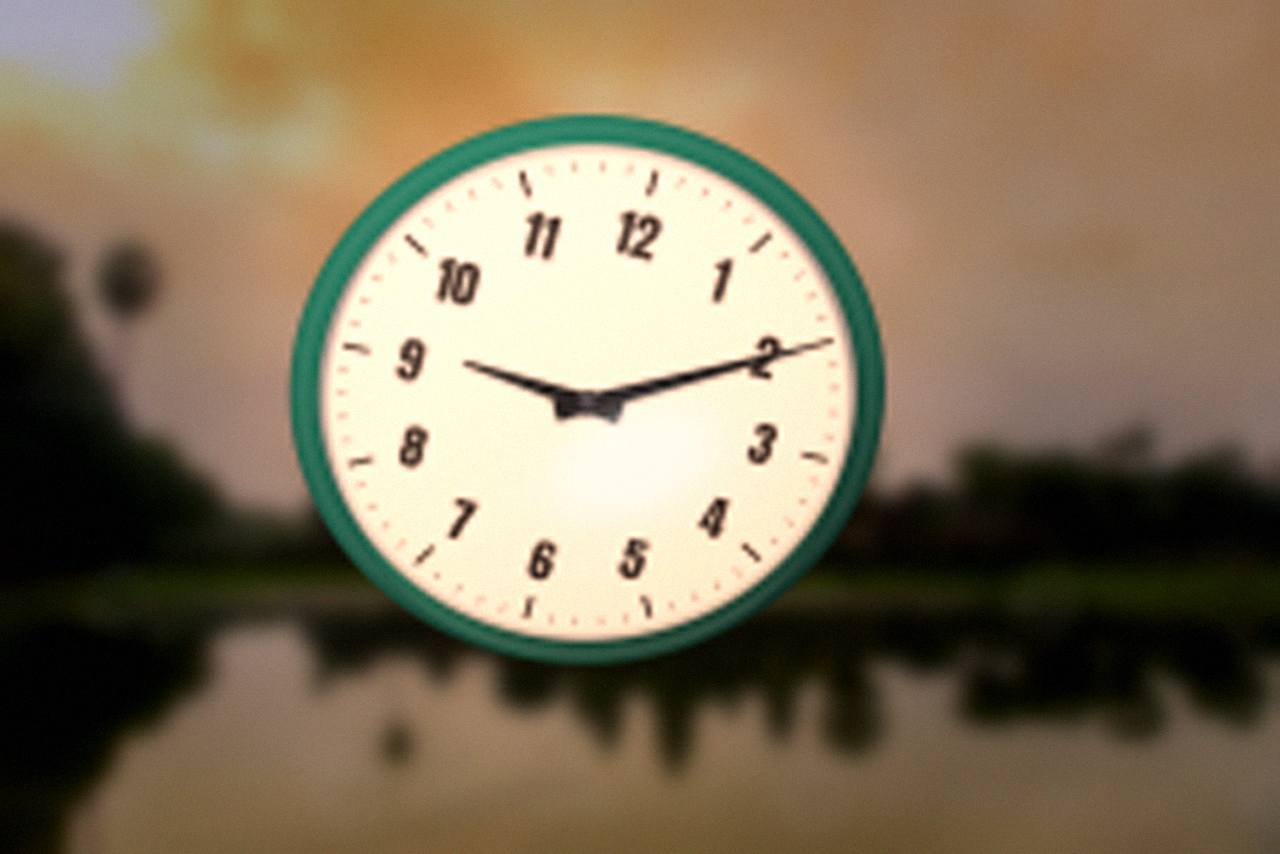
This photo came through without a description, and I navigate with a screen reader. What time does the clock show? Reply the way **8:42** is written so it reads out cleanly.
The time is **9:10**
